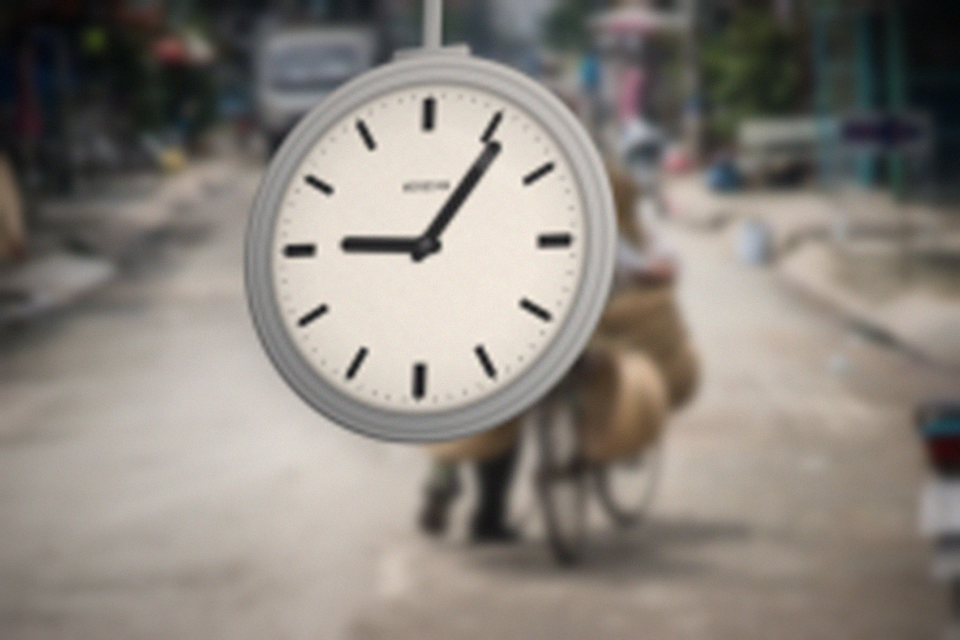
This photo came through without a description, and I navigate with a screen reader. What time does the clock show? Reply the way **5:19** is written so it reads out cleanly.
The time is **9:06**
